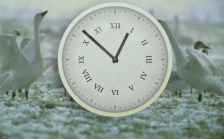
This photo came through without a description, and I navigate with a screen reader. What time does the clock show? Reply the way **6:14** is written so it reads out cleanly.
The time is **12:52**
